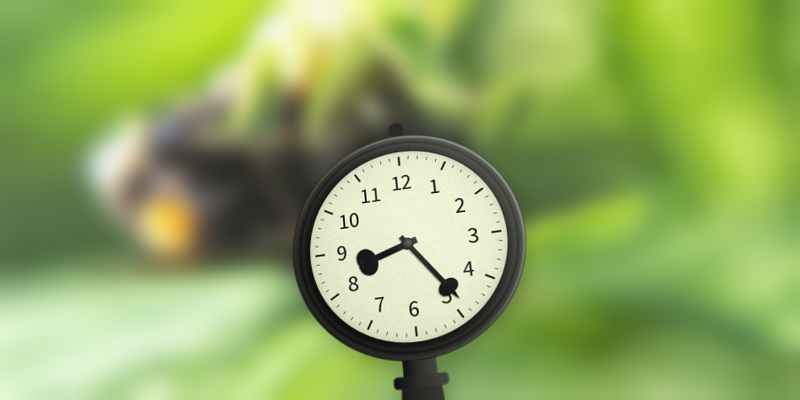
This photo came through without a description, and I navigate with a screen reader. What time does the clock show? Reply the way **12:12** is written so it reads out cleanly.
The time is **8:24**
